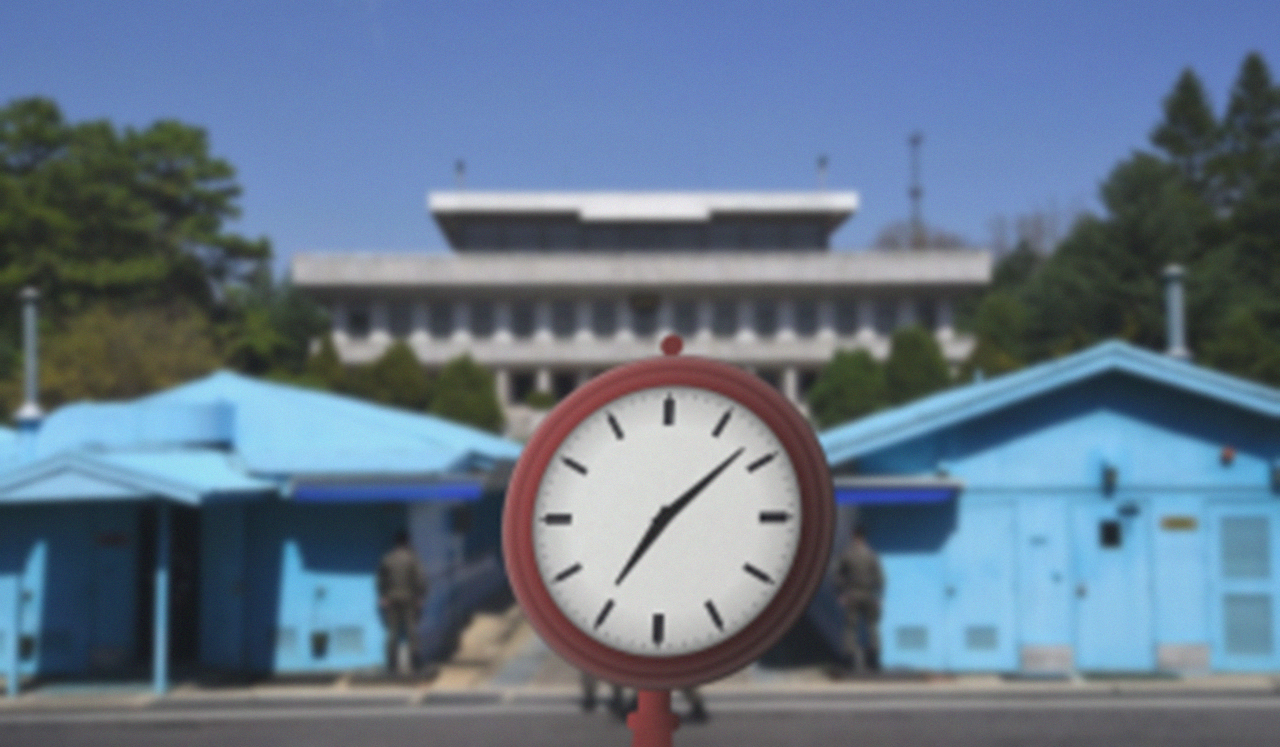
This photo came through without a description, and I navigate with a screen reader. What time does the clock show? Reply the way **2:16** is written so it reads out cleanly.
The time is **7:08**
